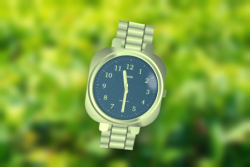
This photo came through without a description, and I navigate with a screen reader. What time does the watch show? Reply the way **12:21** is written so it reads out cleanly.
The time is **11:30**
